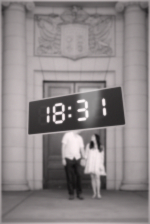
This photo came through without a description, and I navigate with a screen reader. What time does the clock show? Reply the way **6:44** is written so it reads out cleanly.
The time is **18:31**
